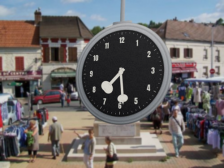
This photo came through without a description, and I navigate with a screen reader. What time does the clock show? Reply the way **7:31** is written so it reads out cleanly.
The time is **7:29**
